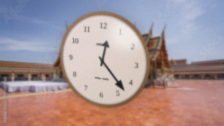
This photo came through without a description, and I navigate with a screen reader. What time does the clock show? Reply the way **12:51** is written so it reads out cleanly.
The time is **12:23**
